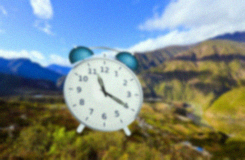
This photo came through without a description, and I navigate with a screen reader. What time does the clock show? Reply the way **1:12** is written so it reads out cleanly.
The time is **11:20**
